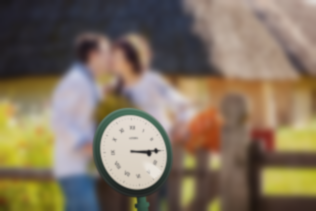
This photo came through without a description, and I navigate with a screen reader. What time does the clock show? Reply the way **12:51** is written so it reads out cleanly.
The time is **3:15**
